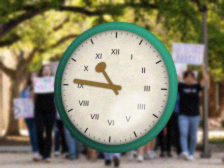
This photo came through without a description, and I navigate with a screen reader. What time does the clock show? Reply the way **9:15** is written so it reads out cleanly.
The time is **10:46**
